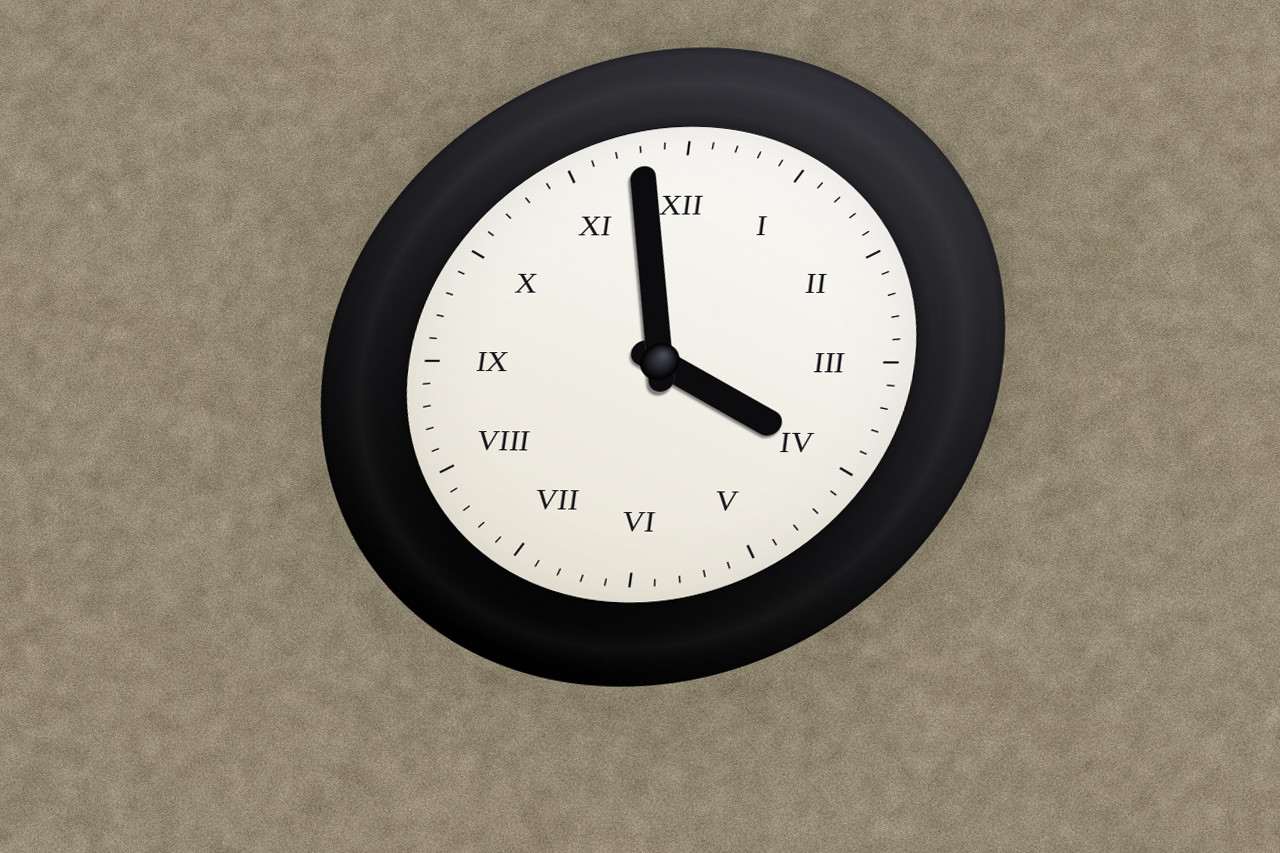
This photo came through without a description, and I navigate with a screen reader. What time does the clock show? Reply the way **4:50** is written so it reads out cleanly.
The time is **3:58**
